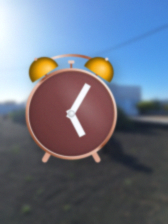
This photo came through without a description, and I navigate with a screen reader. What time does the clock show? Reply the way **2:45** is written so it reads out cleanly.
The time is **5:05**
